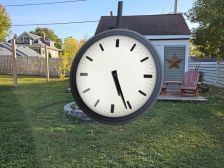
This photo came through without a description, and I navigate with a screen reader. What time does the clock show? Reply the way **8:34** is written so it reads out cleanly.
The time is **5:26**
